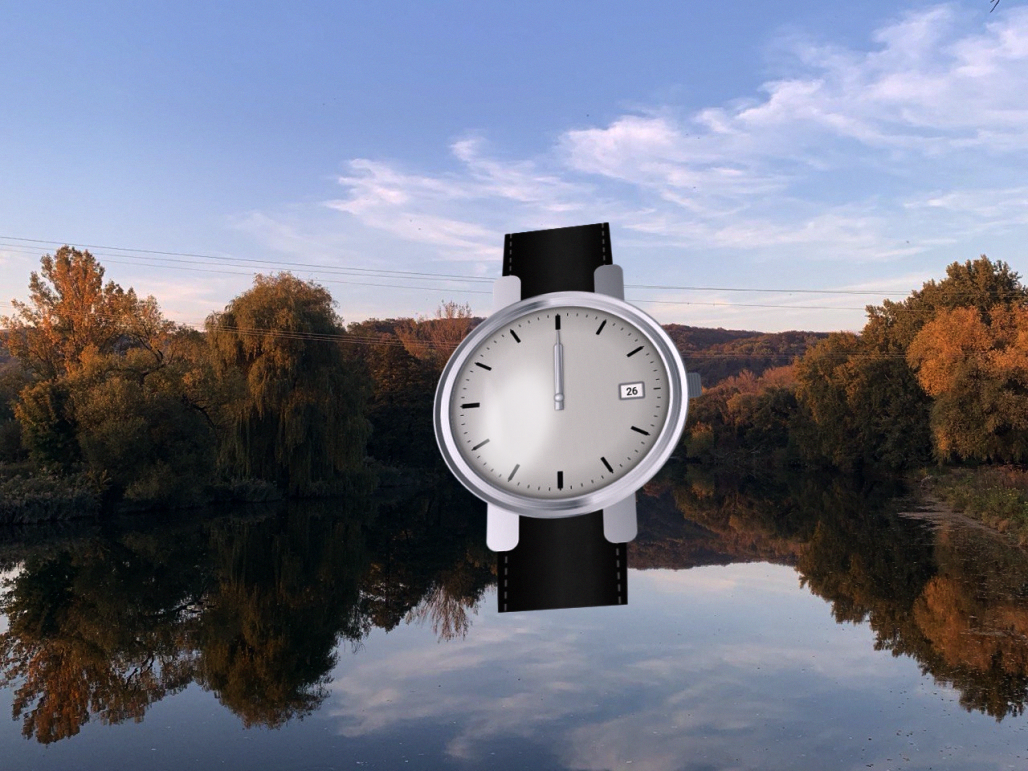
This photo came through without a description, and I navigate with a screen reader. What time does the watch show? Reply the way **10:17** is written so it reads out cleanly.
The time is **12:00**
